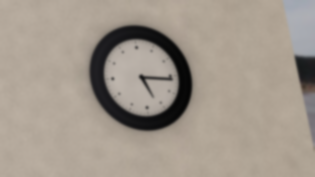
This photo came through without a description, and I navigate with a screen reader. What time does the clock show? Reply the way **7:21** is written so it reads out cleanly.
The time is **5:16**
